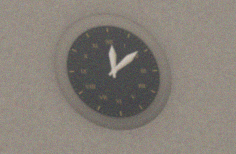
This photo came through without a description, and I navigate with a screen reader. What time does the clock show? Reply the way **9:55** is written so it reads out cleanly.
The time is **12:09**
